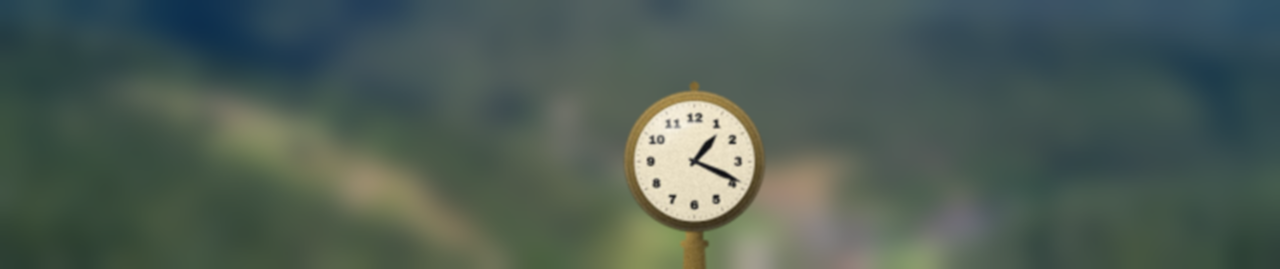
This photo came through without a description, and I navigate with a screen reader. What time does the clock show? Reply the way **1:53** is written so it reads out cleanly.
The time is **1:19**
